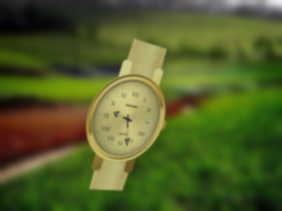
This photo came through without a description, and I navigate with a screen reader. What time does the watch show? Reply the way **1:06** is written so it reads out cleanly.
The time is **9:27**
